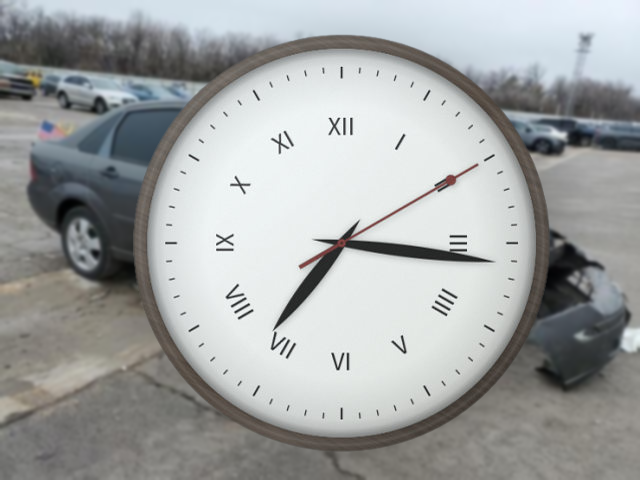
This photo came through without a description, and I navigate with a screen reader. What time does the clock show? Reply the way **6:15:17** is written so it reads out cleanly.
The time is **7:16:10**
